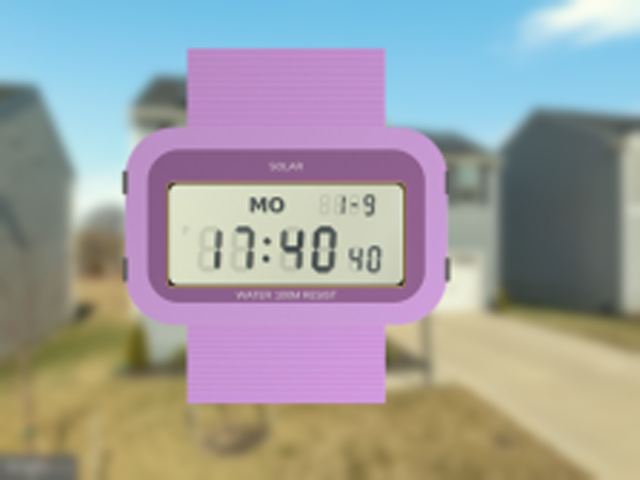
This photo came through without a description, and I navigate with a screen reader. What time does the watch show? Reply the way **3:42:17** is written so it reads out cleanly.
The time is **17:40:40**
